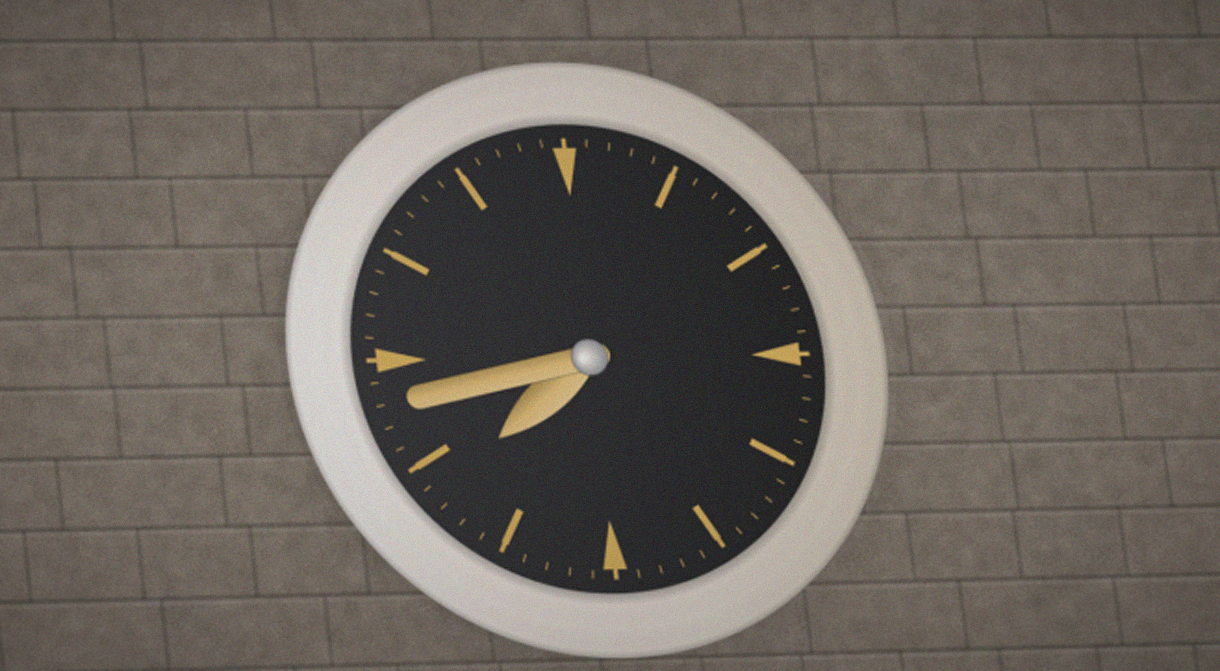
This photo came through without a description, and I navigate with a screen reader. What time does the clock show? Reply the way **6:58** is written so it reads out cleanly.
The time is **7:43**
